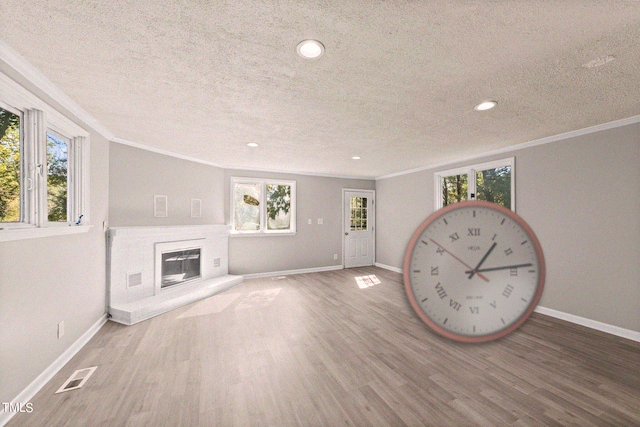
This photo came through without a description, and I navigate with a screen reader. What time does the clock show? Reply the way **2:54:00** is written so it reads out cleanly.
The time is **1:13:51**
